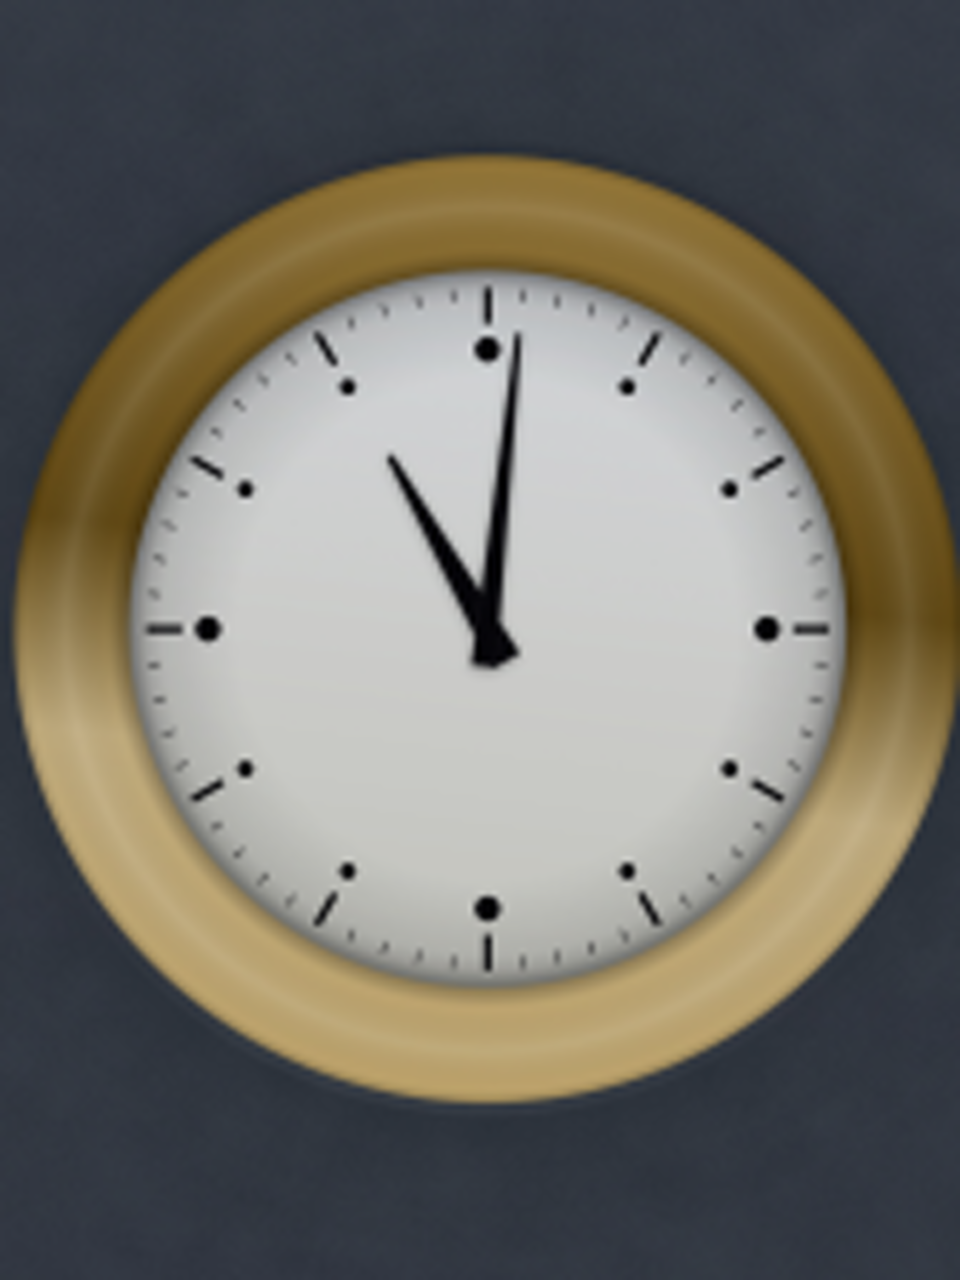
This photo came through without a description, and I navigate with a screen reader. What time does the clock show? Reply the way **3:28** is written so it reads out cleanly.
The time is **11:01**
